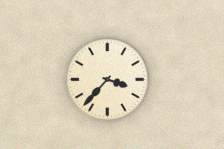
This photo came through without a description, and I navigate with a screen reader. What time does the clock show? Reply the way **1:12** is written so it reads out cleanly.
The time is **3:37**
